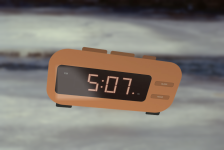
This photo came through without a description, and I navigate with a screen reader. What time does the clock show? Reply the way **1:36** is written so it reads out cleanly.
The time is **5:07**
